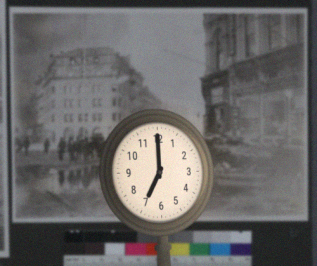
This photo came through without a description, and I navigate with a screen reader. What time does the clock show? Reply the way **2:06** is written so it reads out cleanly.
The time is **7:00**
